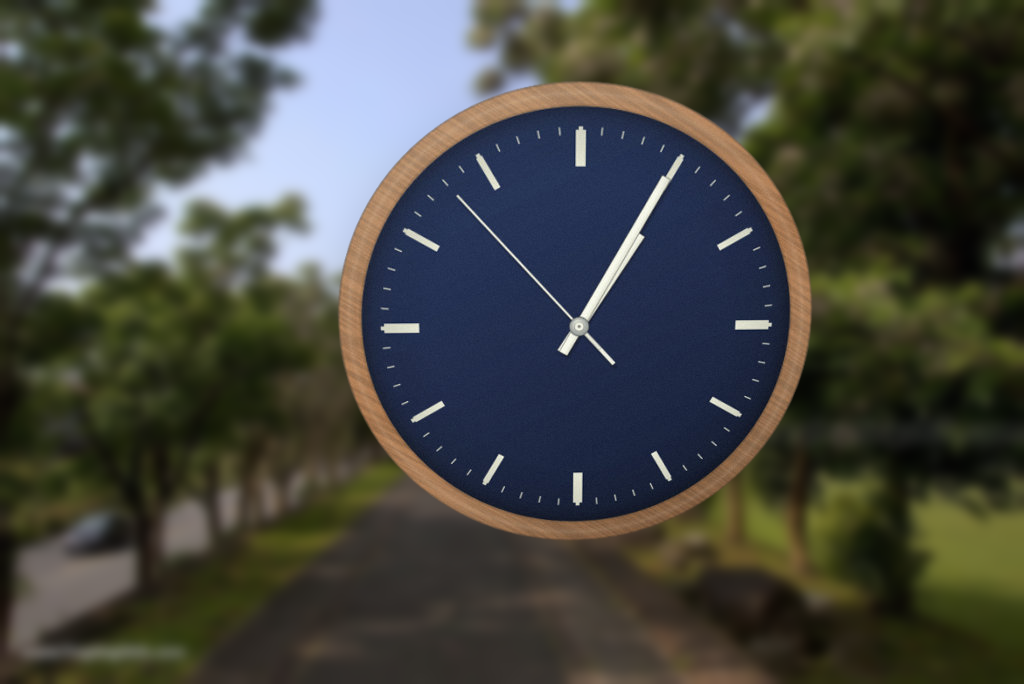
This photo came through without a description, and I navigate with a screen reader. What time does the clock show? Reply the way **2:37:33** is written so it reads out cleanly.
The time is **1:04:53**
